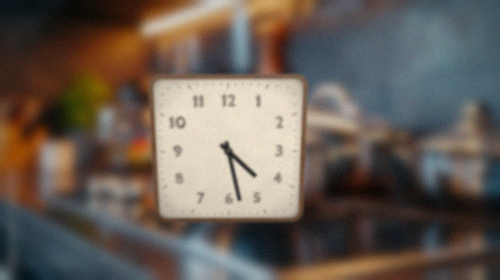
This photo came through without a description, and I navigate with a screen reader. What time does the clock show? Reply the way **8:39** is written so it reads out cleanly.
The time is **4:28**
